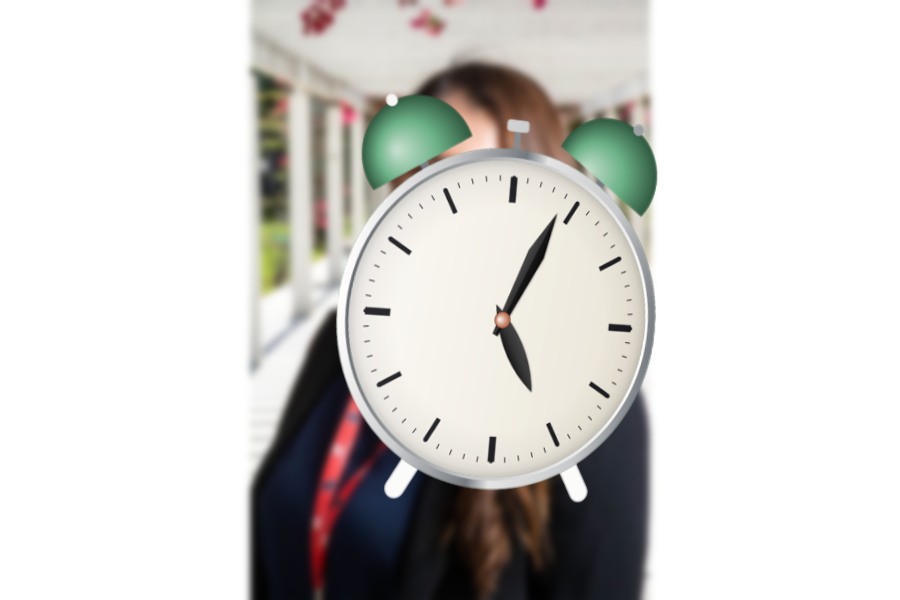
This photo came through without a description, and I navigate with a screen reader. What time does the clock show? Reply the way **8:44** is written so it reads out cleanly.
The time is **5:04**
